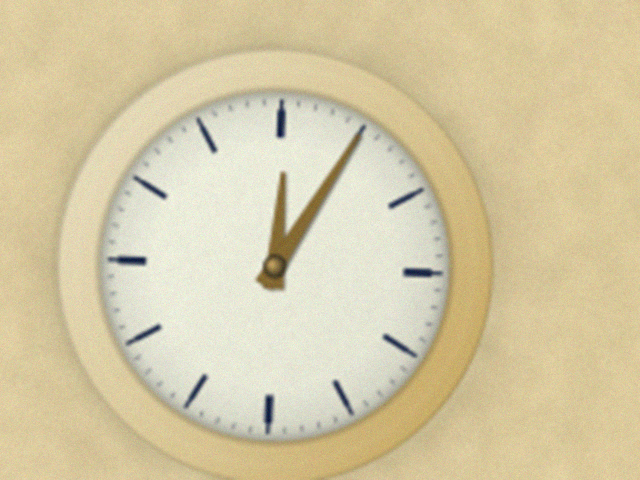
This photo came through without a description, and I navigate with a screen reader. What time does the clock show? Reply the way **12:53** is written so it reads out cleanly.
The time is **12:05**
